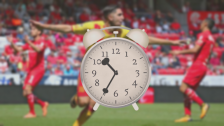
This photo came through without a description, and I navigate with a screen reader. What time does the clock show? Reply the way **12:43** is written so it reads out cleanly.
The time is **10:35**
